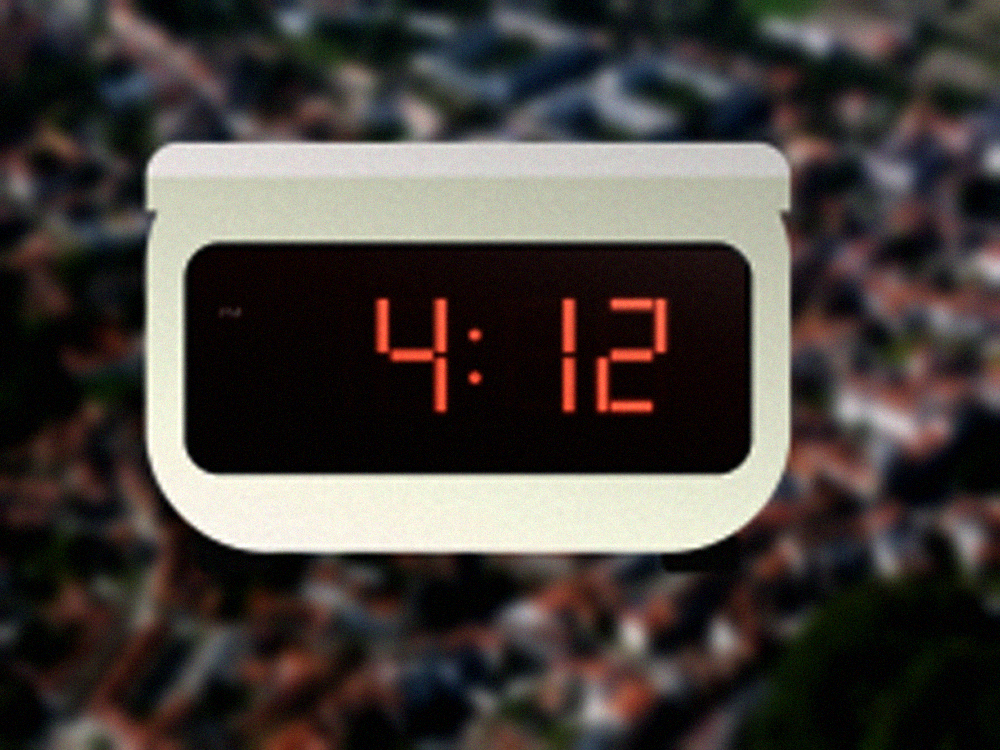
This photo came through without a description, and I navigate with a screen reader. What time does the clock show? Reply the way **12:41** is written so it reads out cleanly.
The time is **4:12**
